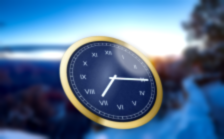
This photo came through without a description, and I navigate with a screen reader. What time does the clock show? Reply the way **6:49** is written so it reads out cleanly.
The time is **7:15**
